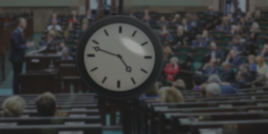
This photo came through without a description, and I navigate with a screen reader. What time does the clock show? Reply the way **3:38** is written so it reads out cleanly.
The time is **4:48**
